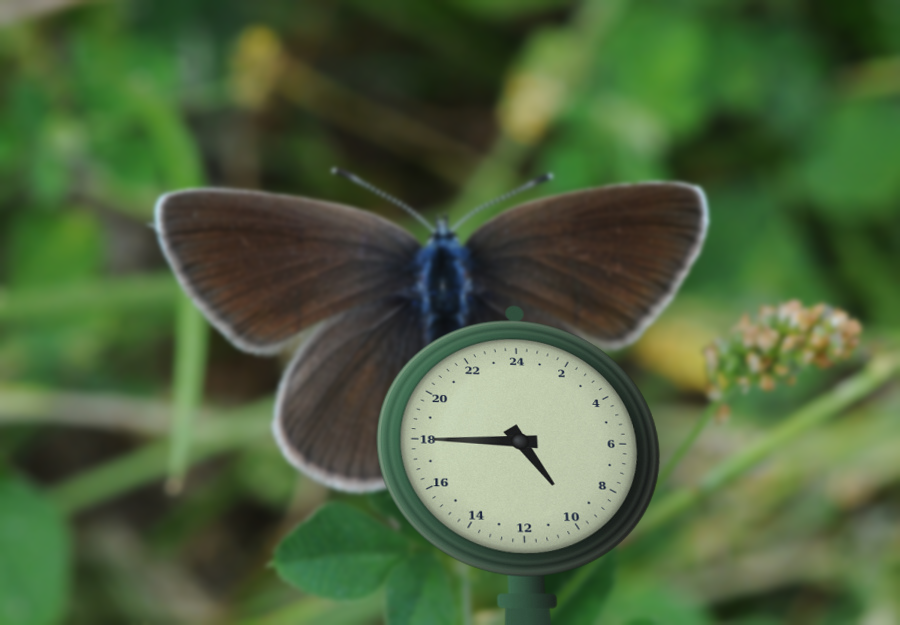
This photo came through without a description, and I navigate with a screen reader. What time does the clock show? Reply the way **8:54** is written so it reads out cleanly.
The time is **9:45**
